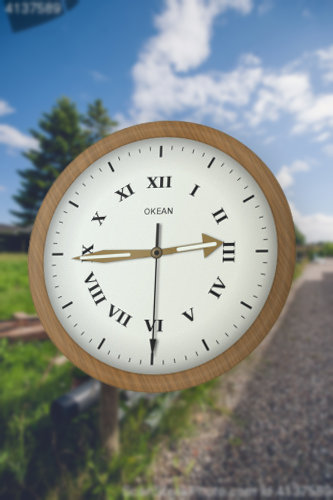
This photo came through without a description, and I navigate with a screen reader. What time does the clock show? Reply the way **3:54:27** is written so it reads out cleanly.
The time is **2:44:30**
